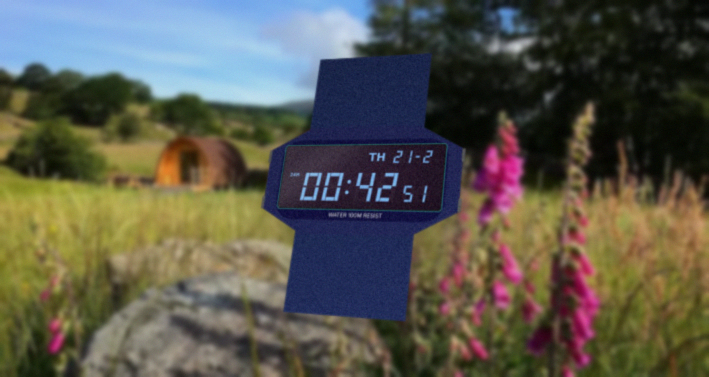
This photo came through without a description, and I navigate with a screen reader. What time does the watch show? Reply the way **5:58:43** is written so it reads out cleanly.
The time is **0:42:51**
